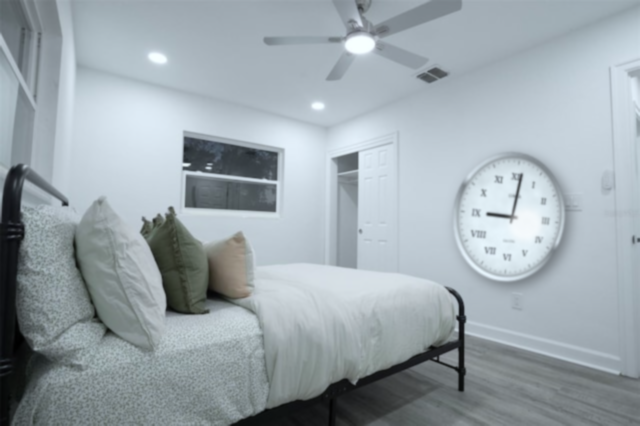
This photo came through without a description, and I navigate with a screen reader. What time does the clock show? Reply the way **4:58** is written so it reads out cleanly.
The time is **9:01**
